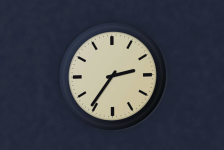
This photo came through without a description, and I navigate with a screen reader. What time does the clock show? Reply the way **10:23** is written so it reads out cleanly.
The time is **2:36**
